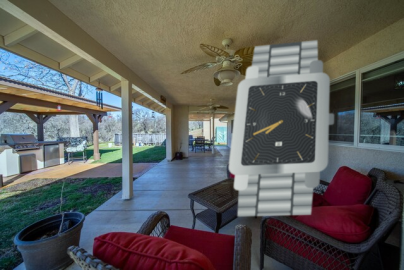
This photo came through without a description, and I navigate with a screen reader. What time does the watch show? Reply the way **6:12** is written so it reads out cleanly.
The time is **7:41**
